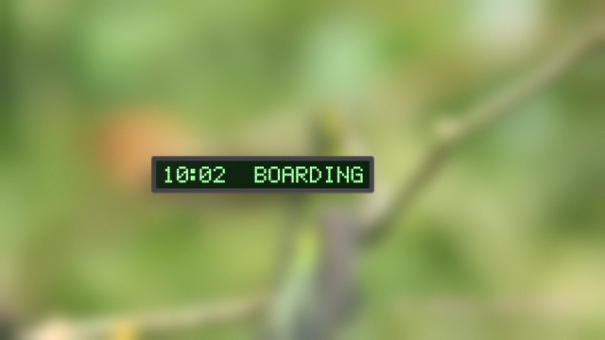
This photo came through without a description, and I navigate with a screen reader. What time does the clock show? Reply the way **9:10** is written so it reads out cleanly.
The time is **10:02**
